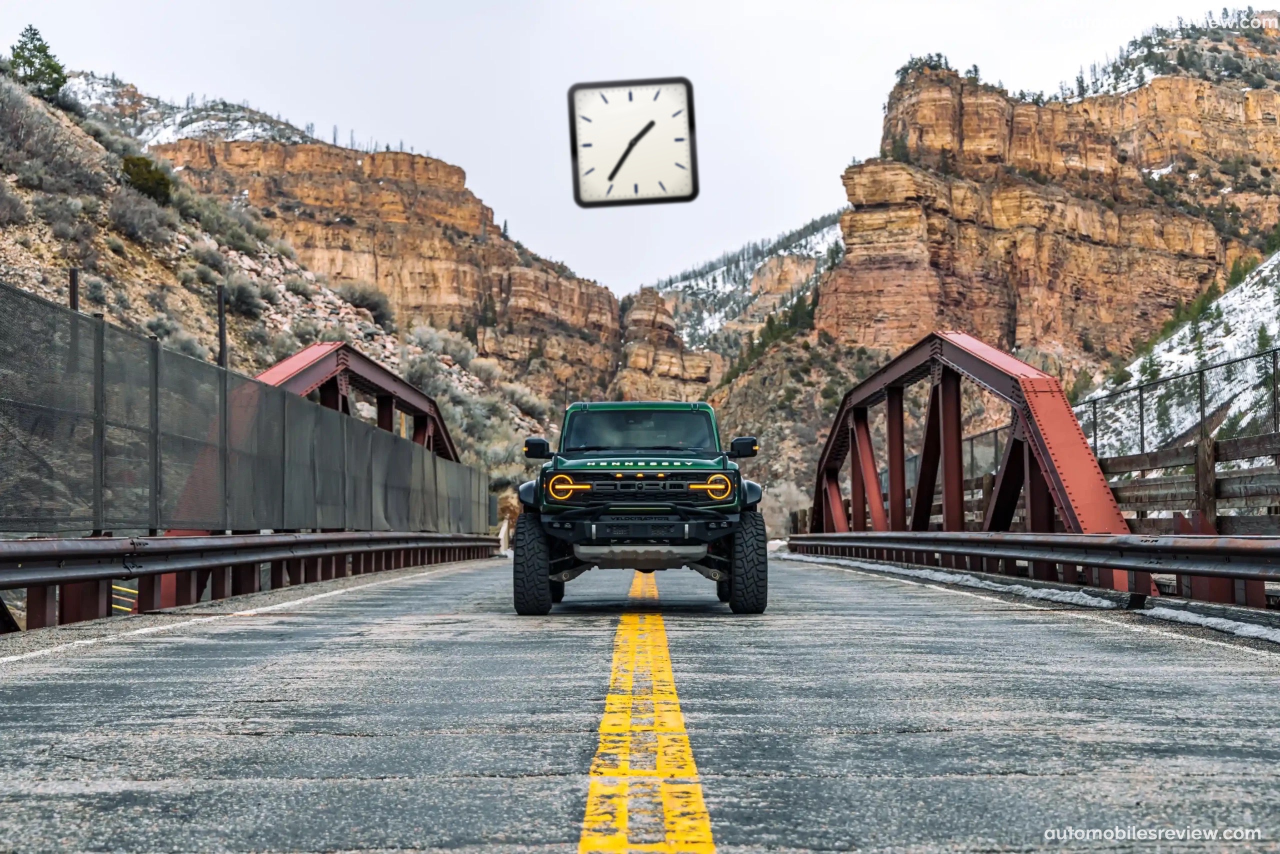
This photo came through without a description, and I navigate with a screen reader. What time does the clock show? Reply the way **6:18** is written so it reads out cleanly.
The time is **1:36**
